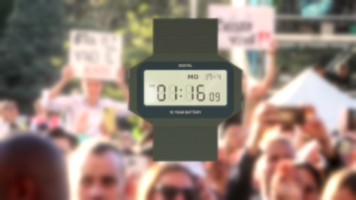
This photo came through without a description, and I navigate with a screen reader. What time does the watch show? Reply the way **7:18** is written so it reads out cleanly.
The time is **1:16**
